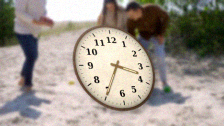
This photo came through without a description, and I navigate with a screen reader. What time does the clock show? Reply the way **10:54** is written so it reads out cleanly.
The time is **3:35**
